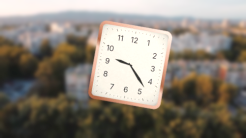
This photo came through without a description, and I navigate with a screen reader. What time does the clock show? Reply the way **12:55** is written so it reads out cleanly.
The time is **9:23**
